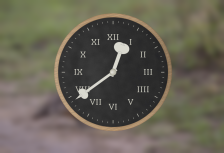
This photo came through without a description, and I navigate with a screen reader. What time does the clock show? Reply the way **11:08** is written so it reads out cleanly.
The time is **12:39**
